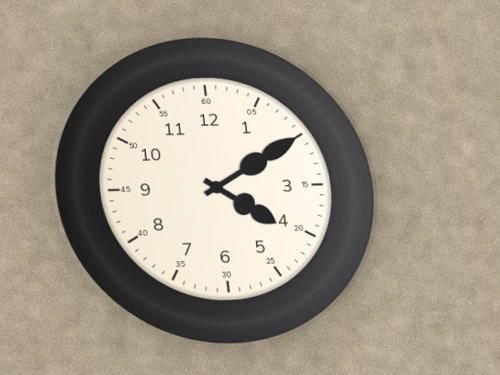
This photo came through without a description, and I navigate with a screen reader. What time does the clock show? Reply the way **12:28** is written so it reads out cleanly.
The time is **4:10**
